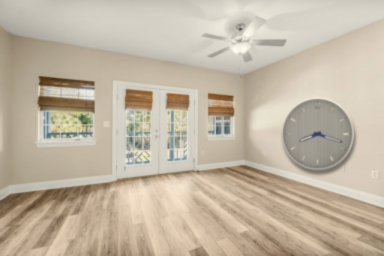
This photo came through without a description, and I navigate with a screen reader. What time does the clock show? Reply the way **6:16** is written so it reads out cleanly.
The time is **8:18**
